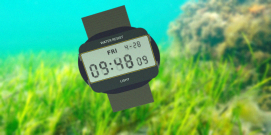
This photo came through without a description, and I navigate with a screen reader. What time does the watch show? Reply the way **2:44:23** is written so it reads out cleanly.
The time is **9:48:09**
